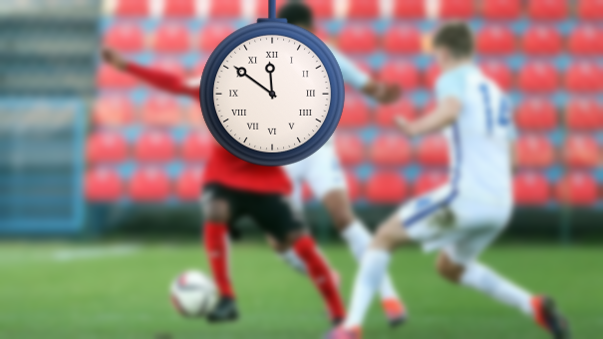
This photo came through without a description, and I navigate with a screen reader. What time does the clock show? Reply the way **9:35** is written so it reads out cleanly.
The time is **11:51**
